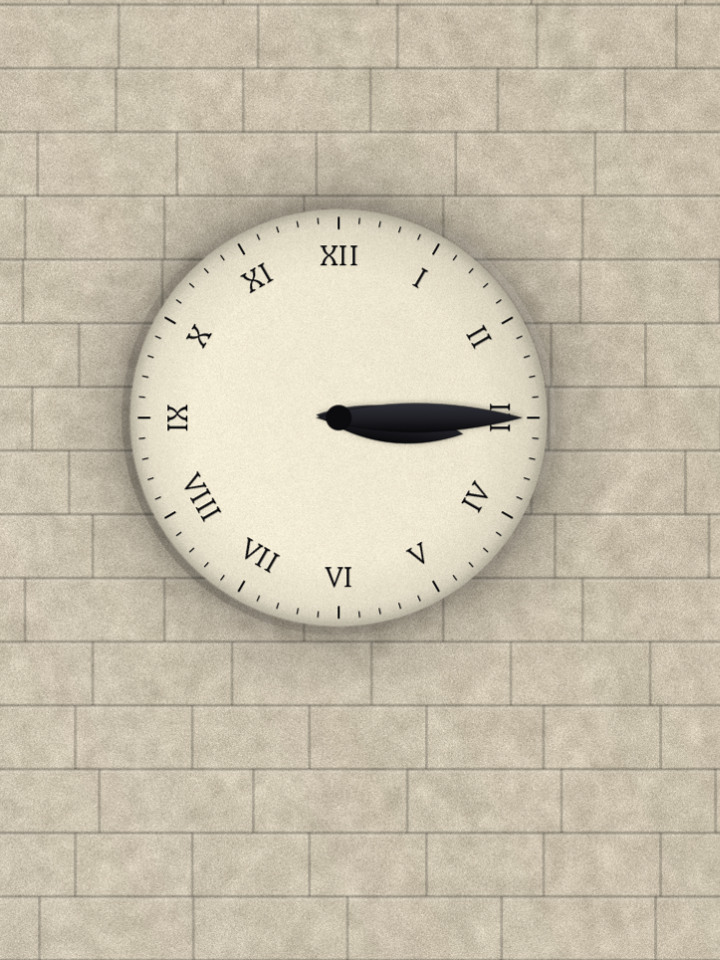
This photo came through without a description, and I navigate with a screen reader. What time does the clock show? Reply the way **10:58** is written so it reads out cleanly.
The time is **3:15**
